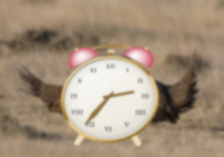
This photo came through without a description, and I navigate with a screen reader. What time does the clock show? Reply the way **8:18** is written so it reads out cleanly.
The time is **2:36**
